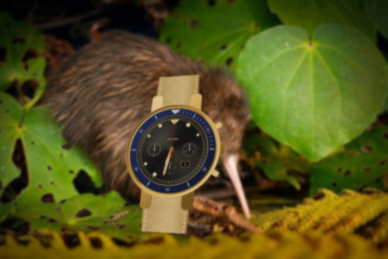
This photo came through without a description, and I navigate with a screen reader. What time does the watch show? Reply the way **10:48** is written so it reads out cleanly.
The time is **6:32**
